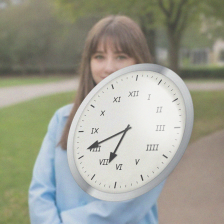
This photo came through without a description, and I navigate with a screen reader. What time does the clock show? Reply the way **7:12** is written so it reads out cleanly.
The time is **6:41**
